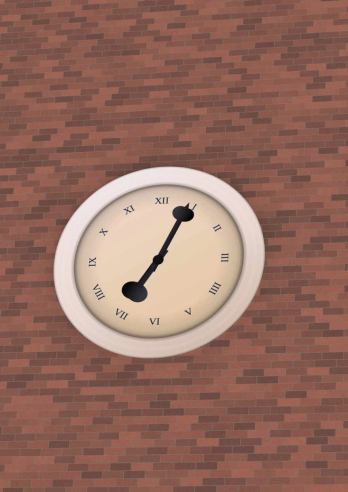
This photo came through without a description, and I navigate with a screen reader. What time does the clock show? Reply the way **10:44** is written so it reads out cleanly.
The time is **7:04**
